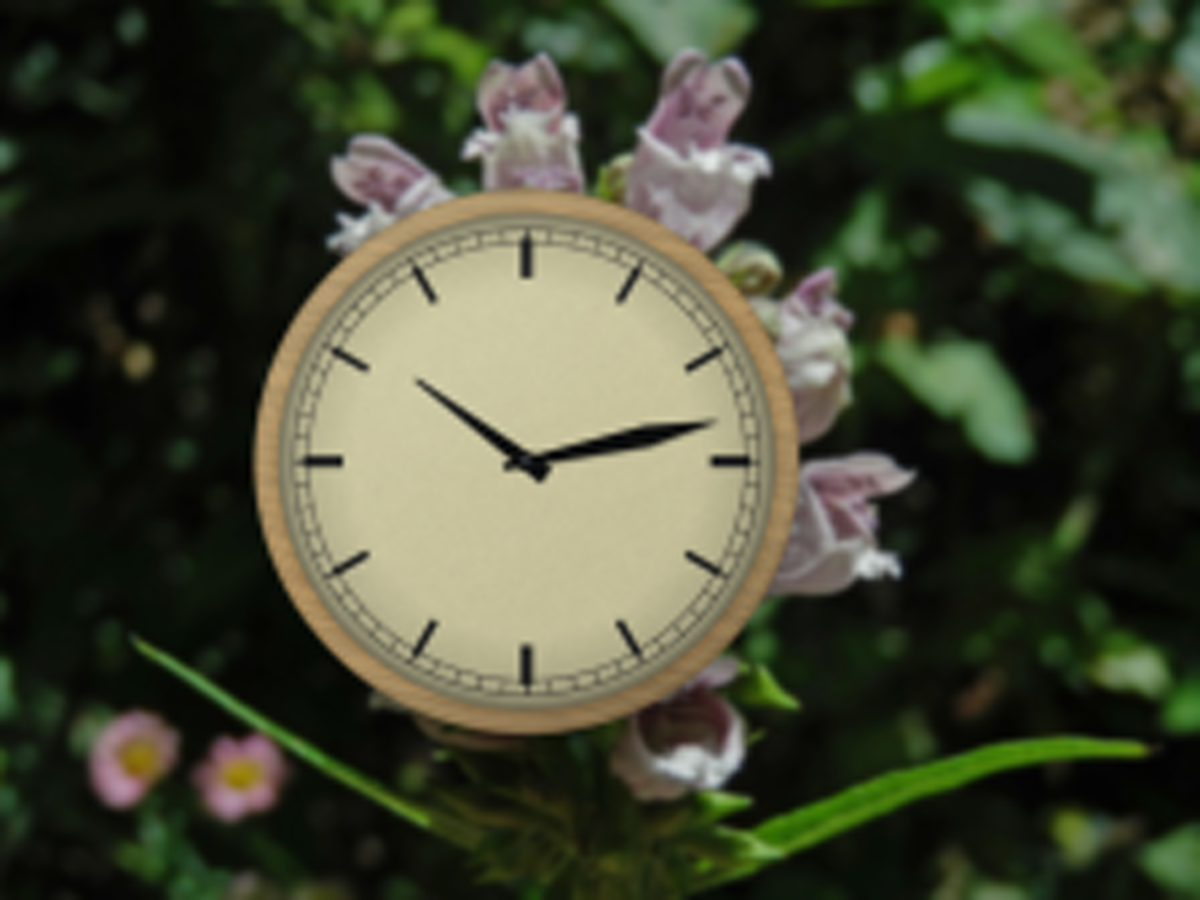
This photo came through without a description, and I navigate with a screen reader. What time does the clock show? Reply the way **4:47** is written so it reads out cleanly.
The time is **10:13**
